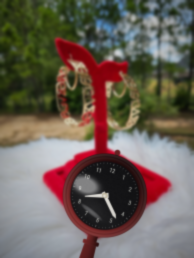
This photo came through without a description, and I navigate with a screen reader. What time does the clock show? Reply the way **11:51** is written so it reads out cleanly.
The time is **8:23**
